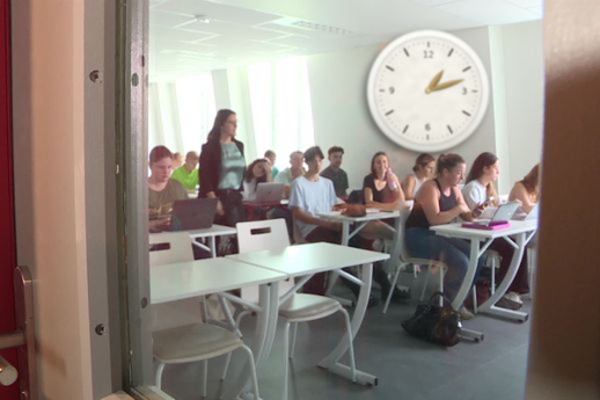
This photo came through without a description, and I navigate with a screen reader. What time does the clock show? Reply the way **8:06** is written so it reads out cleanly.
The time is **1:12**
